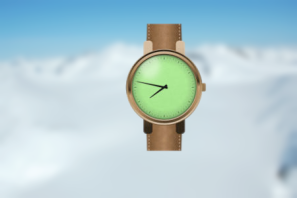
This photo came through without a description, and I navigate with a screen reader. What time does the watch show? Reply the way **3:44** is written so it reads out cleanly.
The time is **7:47**
